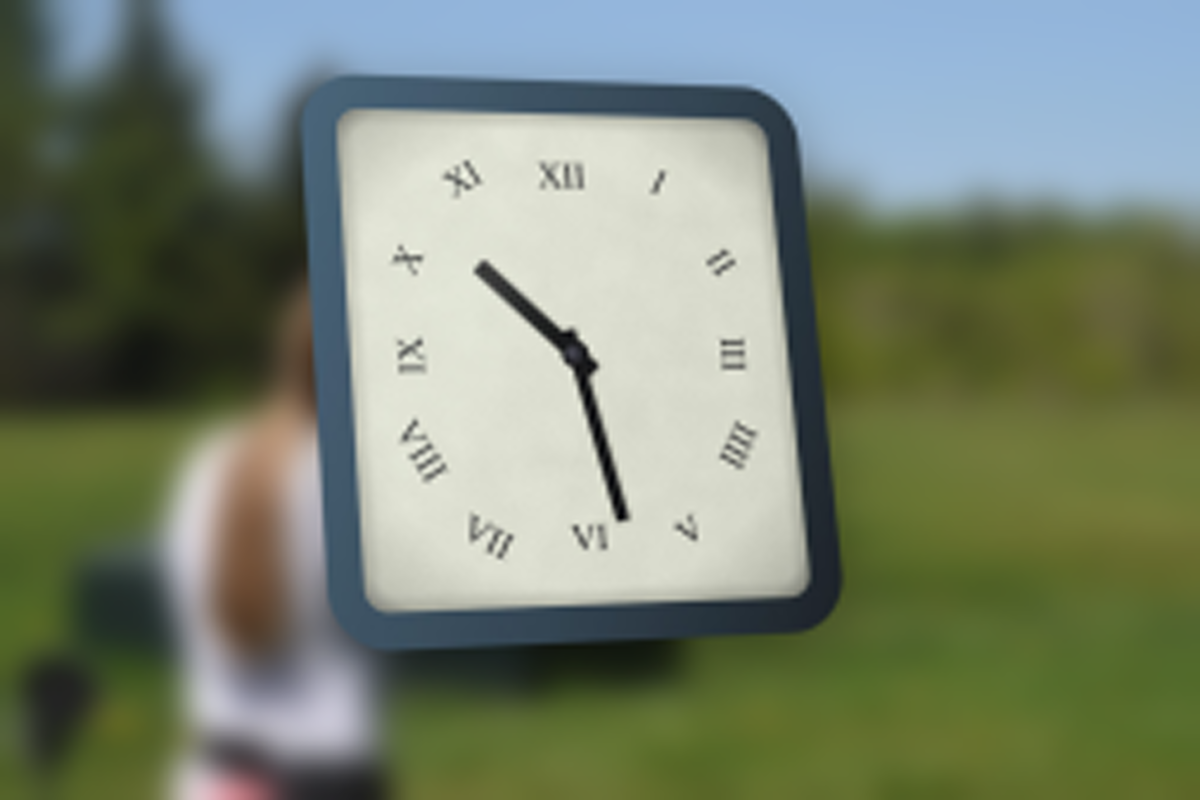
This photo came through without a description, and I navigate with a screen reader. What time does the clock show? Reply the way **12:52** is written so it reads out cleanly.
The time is **10:28**
